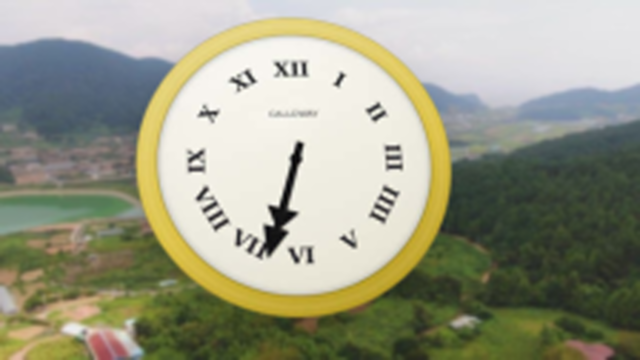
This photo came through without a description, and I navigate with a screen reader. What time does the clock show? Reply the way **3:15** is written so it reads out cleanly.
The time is **6:33**
